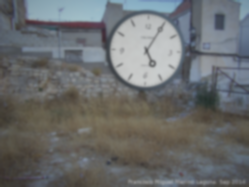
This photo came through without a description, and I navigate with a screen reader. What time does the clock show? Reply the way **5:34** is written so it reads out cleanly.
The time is **5:05**
